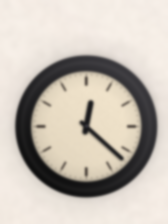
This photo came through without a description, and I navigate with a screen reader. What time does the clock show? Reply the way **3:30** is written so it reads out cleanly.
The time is **12:22**
